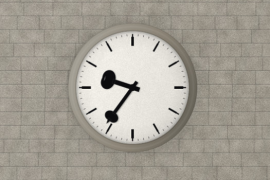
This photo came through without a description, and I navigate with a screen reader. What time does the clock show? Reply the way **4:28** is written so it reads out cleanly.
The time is **9:36**
